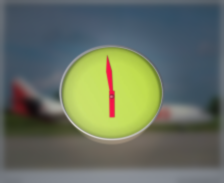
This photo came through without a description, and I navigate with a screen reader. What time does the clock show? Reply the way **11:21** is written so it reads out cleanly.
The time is **5:59**
